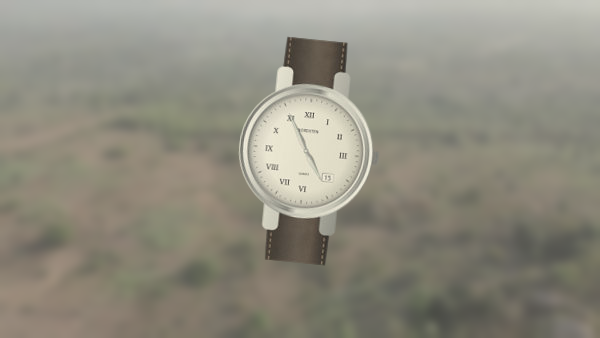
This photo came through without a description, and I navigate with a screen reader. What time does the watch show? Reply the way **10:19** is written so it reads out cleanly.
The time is **4:55**
